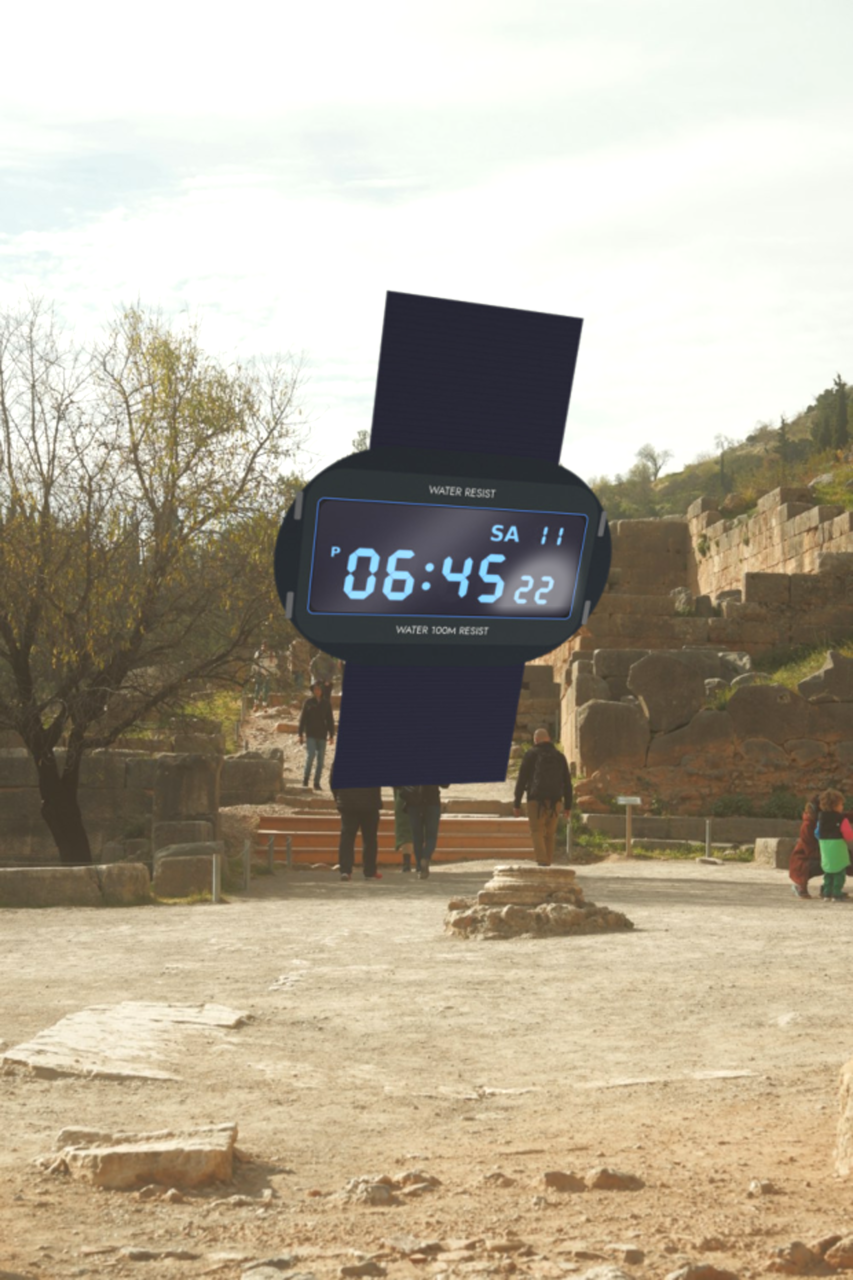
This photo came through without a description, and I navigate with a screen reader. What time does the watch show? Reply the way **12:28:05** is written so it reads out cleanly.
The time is **6:45:22**
